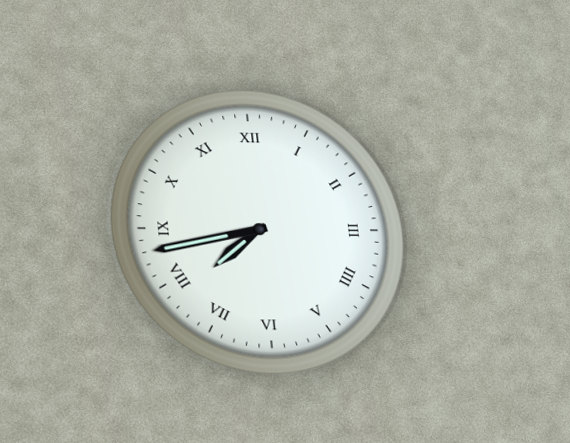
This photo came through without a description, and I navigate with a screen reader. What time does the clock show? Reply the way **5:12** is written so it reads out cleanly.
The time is **7:43**
